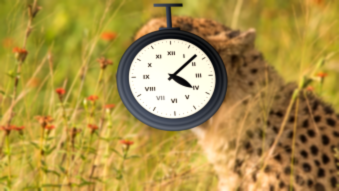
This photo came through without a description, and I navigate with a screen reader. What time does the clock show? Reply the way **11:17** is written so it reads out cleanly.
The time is **4:08**
